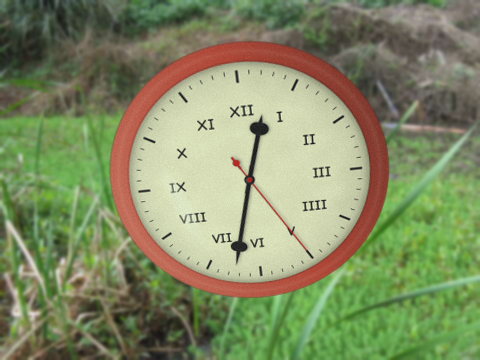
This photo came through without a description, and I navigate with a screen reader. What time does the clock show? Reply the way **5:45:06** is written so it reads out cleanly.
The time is **12:32:25**
